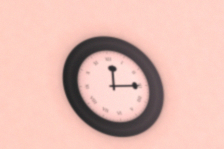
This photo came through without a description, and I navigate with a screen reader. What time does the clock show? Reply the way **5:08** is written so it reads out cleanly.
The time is **12:15**
